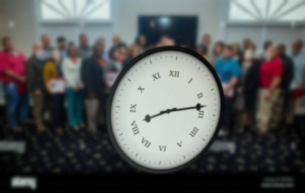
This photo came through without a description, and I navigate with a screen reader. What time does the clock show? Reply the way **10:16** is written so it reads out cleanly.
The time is **8:13**
